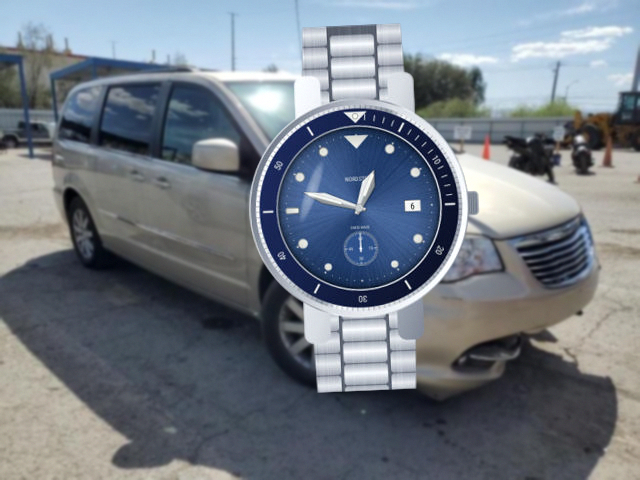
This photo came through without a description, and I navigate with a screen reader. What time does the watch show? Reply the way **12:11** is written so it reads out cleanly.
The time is **12:48**
